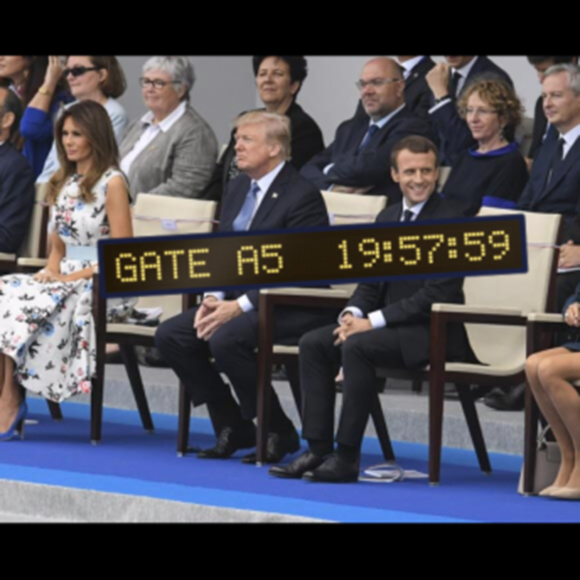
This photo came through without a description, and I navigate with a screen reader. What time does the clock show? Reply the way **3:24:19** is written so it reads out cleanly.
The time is **19:57:59**
